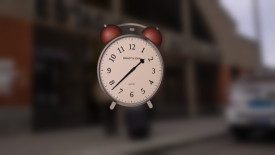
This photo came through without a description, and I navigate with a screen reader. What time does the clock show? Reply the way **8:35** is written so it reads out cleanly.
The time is **1:38**
